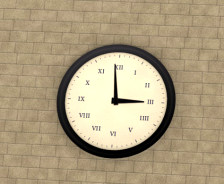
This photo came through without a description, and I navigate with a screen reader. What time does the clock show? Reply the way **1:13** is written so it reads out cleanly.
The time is **2:59**
